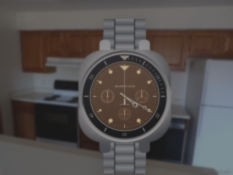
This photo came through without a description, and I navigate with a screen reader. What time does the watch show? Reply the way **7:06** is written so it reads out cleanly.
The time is **4:20**
